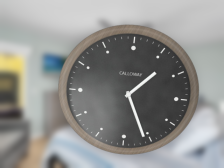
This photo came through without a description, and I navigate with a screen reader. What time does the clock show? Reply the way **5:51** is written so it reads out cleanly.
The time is **1:26**
